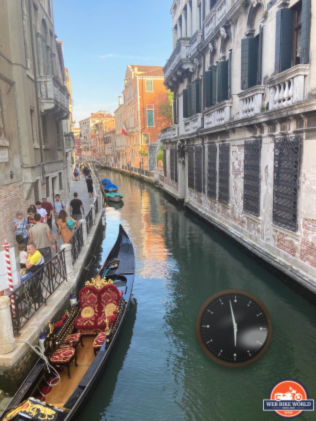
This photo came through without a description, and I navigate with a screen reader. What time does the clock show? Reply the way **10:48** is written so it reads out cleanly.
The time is **5:58**
